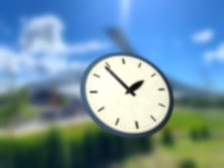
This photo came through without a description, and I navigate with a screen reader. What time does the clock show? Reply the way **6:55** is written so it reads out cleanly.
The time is **1:54**
